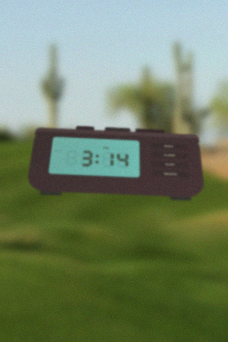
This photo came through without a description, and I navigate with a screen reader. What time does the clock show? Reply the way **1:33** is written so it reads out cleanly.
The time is **3:14**
